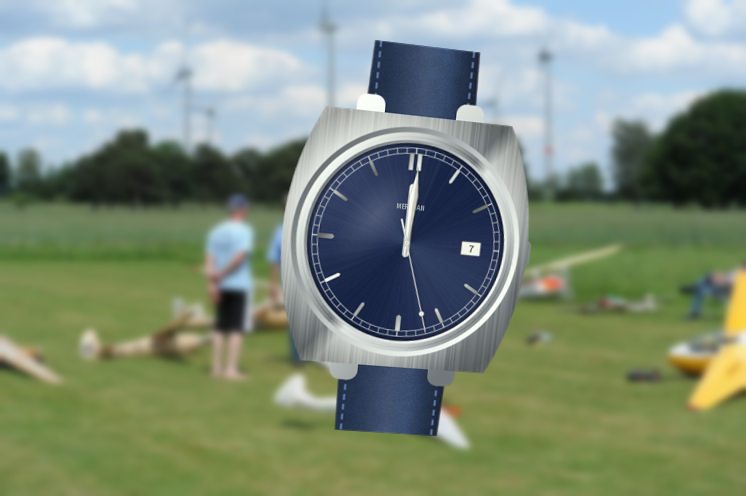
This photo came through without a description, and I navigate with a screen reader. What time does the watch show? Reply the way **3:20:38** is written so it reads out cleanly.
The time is **12:00:27**
